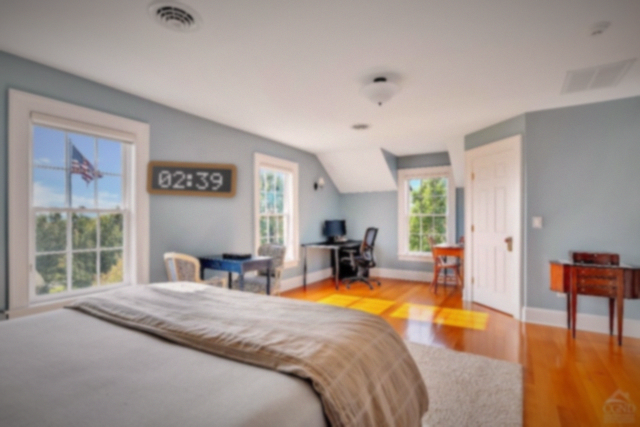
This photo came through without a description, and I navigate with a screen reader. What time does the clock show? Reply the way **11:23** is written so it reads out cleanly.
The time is **2:39**
